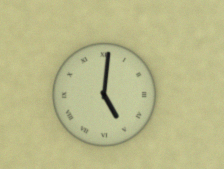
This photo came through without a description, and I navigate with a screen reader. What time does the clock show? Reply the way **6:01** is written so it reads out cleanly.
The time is **5:01**
